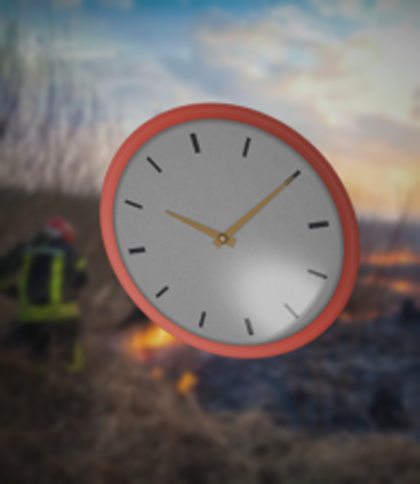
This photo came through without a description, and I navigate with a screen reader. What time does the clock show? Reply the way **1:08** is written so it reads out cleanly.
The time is **10:10**
